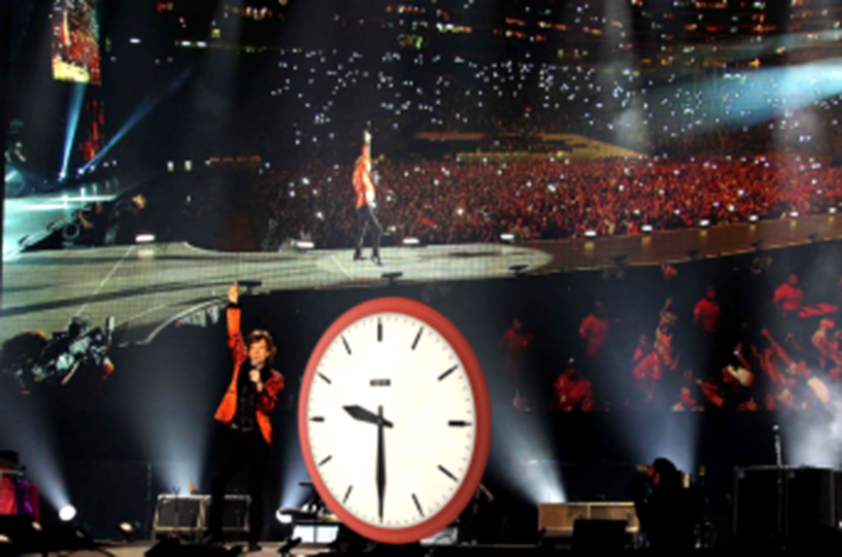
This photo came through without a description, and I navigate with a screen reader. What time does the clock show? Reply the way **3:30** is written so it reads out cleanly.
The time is **9:30**
